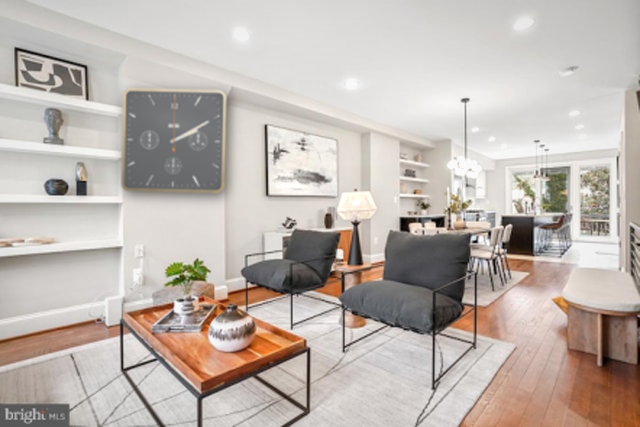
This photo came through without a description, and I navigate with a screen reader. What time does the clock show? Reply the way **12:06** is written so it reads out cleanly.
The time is **2:10**
